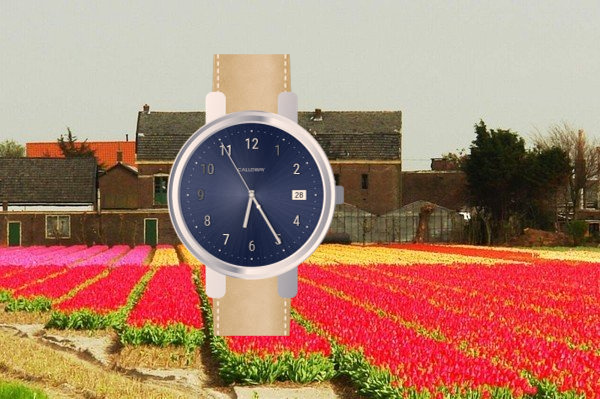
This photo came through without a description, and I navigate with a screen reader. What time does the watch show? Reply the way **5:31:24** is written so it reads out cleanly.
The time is **6:24:55**
